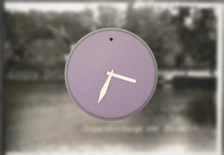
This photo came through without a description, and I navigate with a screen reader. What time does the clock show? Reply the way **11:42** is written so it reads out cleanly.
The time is **3:34**
